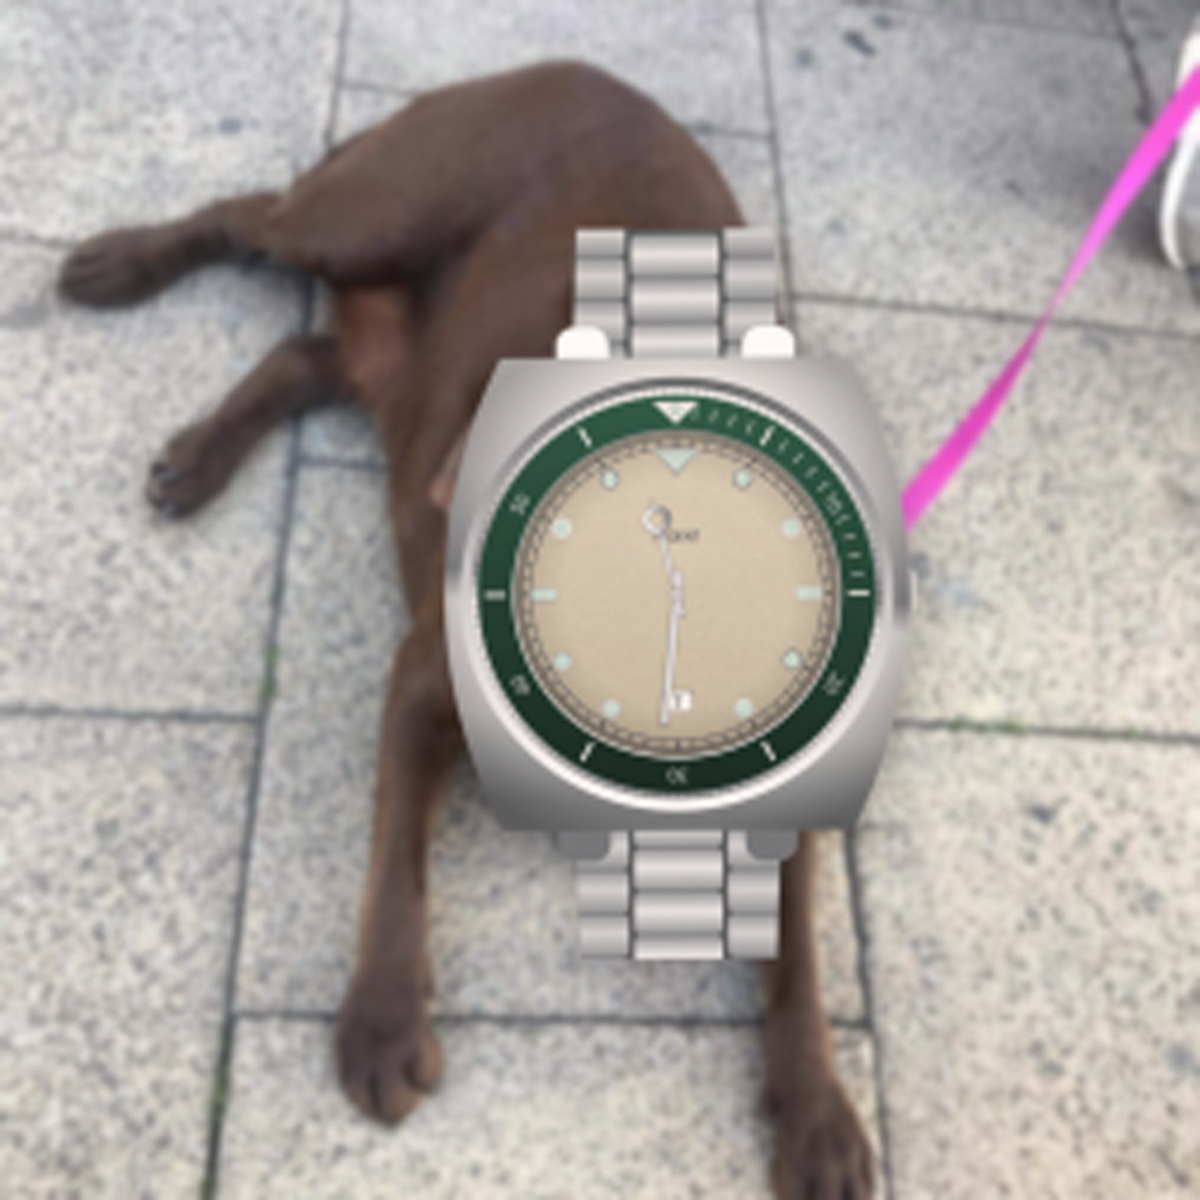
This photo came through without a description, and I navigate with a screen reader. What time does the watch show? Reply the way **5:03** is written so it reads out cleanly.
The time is **11:31**
